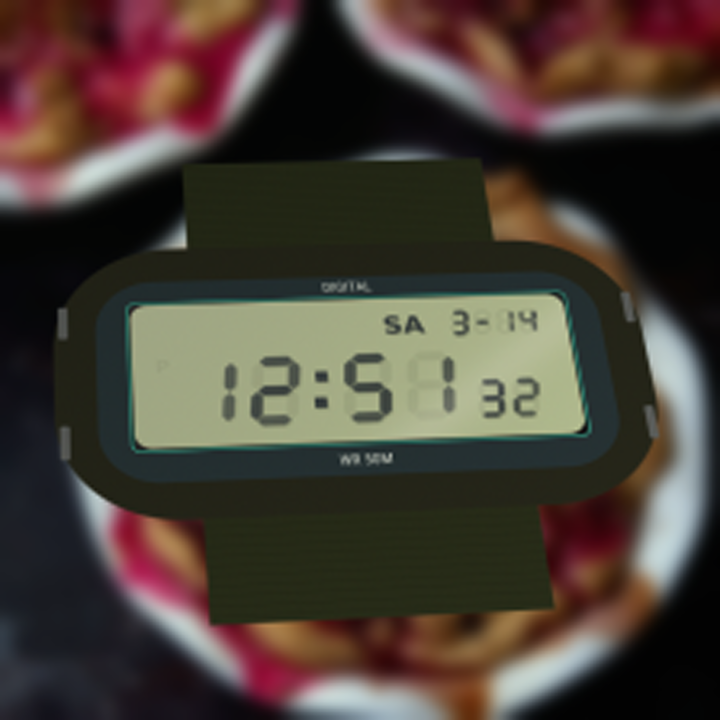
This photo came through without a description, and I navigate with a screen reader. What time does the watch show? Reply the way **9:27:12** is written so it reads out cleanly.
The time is **12:51:32**
